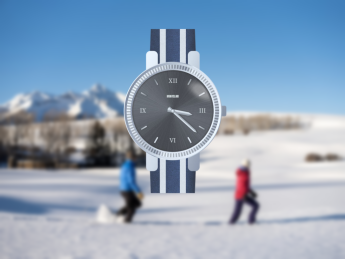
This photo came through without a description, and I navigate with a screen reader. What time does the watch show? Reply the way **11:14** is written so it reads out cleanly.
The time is **3:22**
